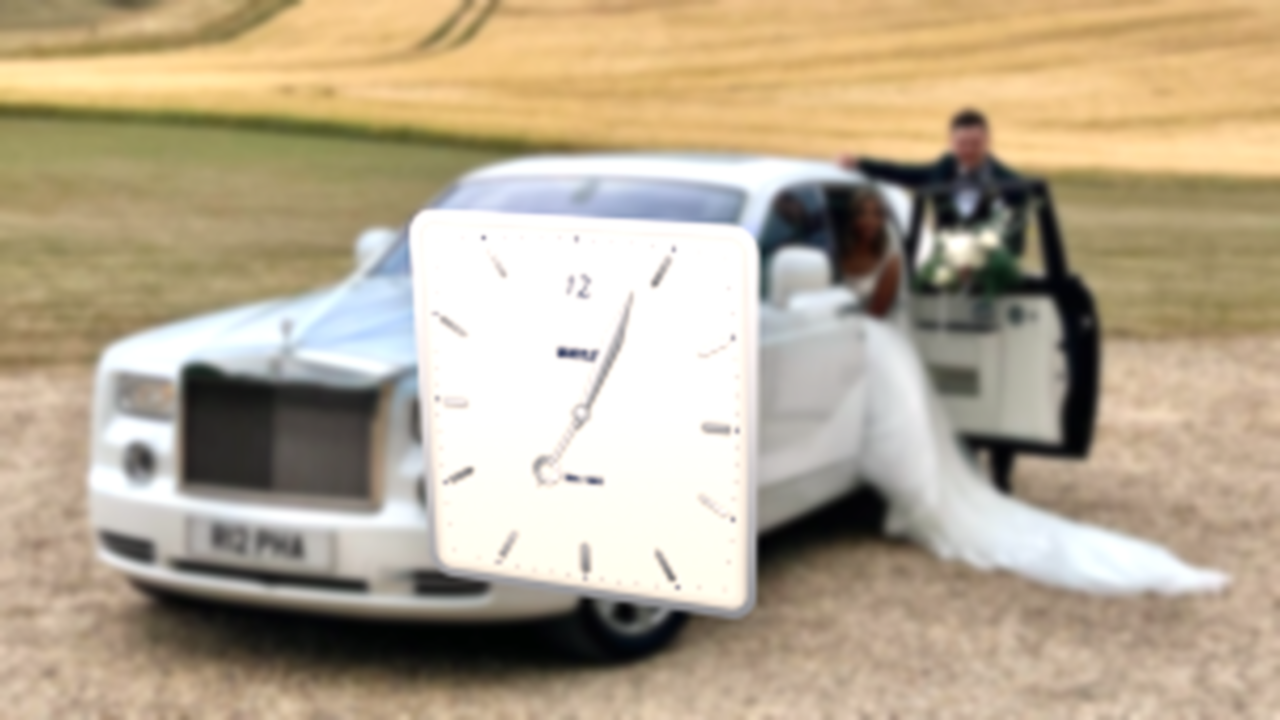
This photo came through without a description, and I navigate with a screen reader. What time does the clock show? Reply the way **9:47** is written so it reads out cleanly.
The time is **7:04**
